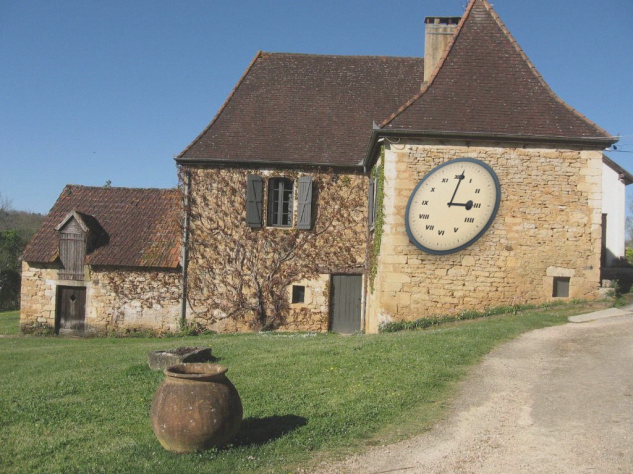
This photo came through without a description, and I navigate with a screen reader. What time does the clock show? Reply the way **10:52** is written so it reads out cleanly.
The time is **3:01**
